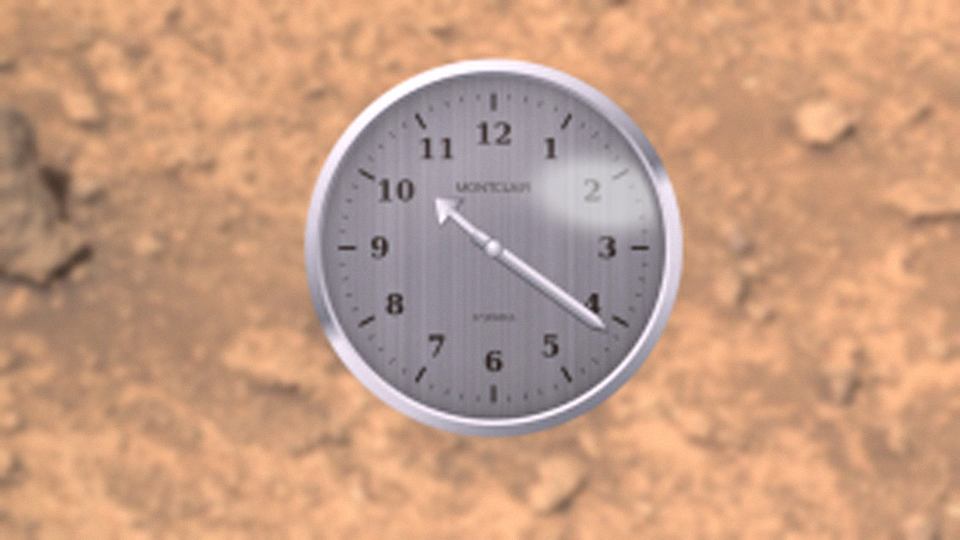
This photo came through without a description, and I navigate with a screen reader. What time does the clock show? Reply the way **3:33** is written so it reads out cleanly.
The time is **10:21**
